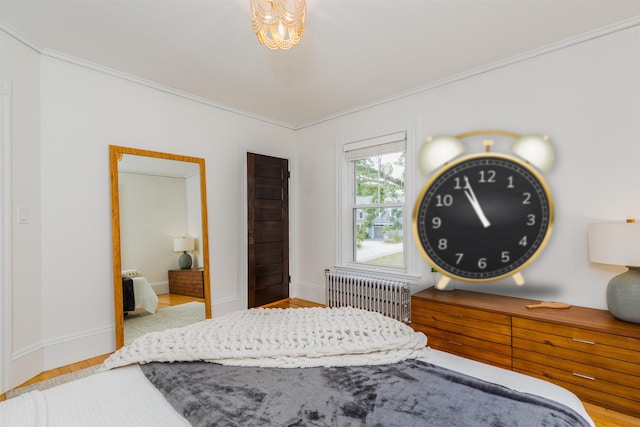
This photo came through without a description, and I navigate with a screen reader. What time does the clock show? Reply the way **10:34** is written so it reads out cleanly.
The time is **10:56**
